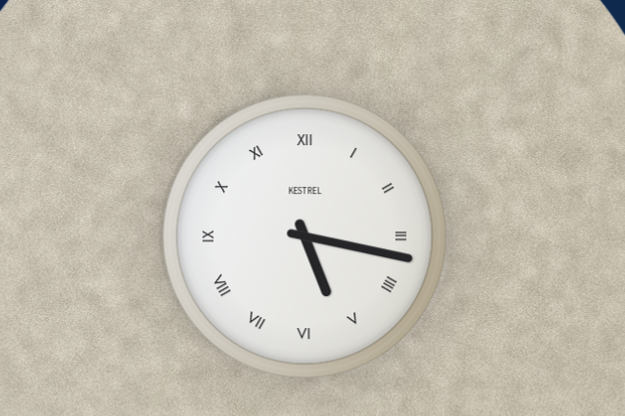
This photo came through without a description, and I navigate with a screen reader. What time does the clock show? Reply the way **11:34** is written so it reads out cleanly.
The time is **5:17**
